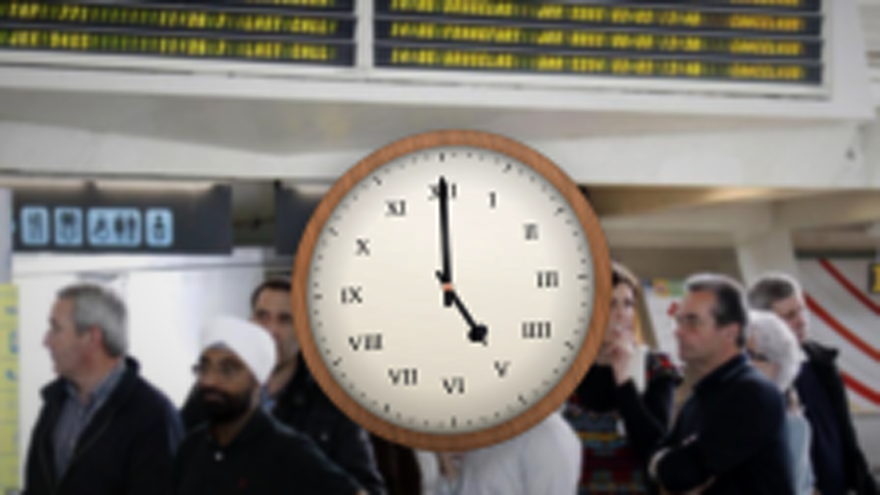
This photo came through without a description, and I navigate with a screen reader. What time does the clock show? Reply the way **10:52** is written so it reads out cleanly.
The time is **5:00**
